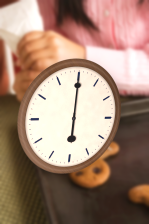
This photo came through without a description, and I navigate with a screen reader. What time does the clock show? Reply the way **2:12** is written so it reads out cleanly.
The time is **6:00**
